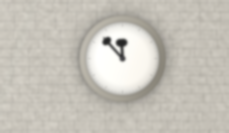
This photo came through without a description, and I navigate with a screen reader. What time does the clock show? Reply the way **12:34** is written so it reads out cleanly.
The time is **11:53**
